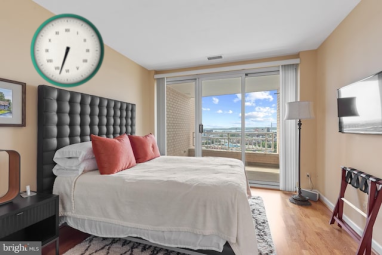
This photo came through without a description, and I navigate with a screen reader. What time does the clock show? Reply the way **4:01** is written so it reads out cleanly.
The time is **6:33**
